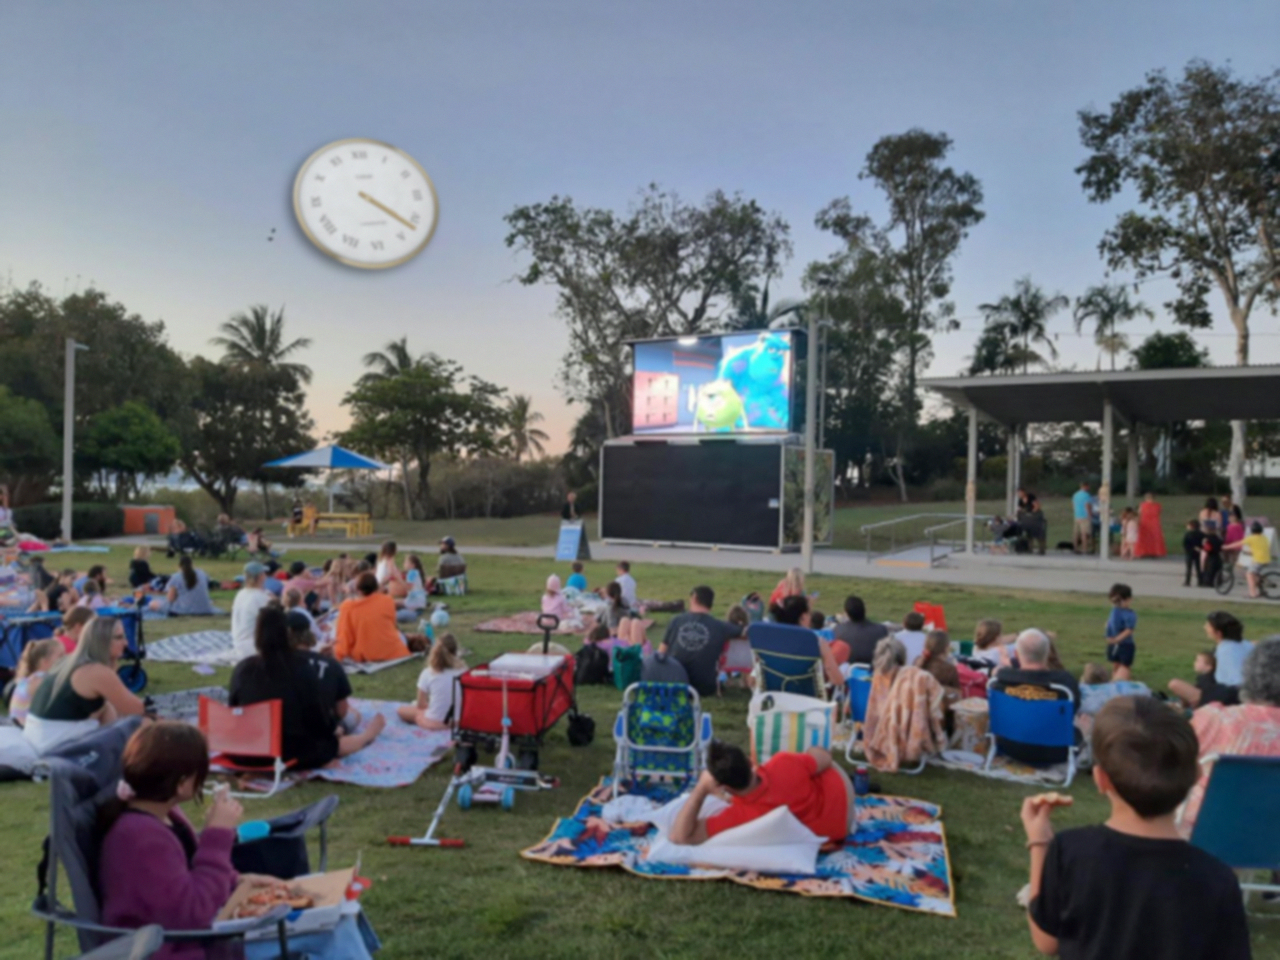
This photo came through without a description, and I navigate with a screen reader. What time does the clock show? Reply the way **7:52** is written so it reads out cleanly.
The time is **4:22**
